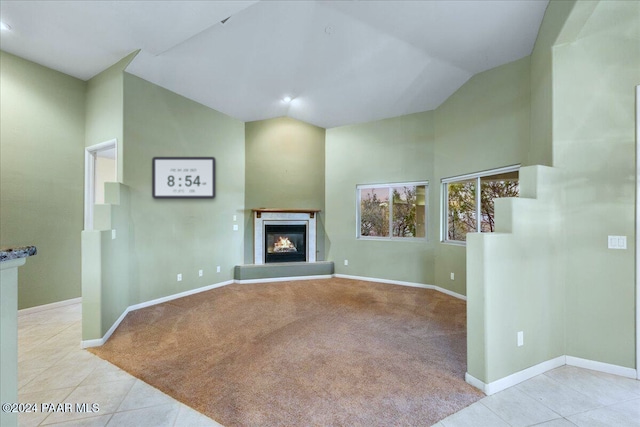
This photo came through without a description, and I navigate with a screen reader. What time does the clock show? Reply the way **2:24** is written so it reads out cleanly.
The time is **8:54**
